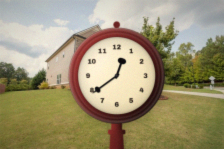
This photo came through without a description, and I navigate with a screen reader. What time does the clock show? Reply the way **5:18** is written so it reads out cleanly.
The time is **12:39**
